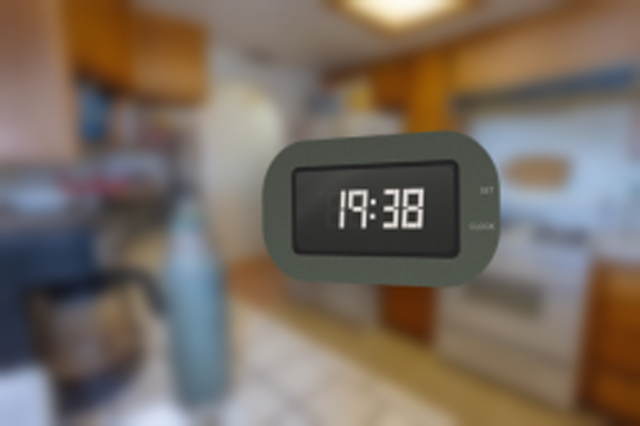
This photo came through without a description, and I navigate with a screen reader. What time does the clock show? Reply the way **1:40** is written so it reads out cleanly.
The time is **19:38**
